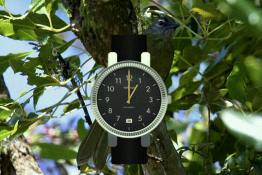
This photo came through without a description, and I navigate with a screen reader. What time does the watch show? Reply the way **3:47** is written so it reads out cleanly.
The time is **1:00**
